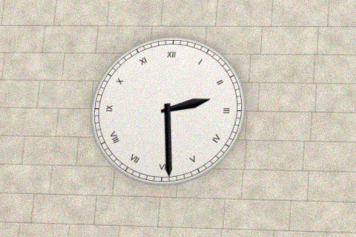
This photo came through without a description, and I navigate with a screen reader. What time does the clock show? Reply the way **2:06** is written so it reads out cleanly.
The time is **2:29**
